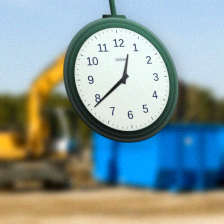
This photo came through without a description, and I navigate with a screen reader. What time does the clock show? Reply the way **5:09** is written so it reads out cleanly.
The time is **12:39**
